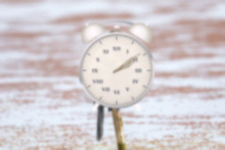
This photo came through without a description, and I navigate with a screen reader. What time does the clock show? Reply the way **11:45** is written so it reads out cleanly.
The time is **2:09**
